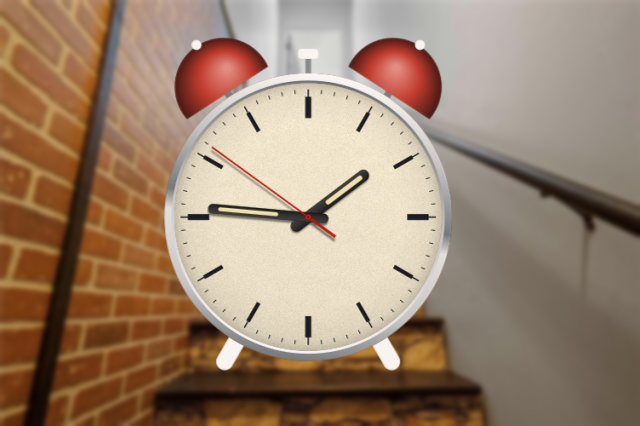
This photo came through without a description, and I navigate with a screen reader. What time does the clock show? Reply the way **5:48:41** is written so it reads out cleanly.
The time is **1:45:51**
